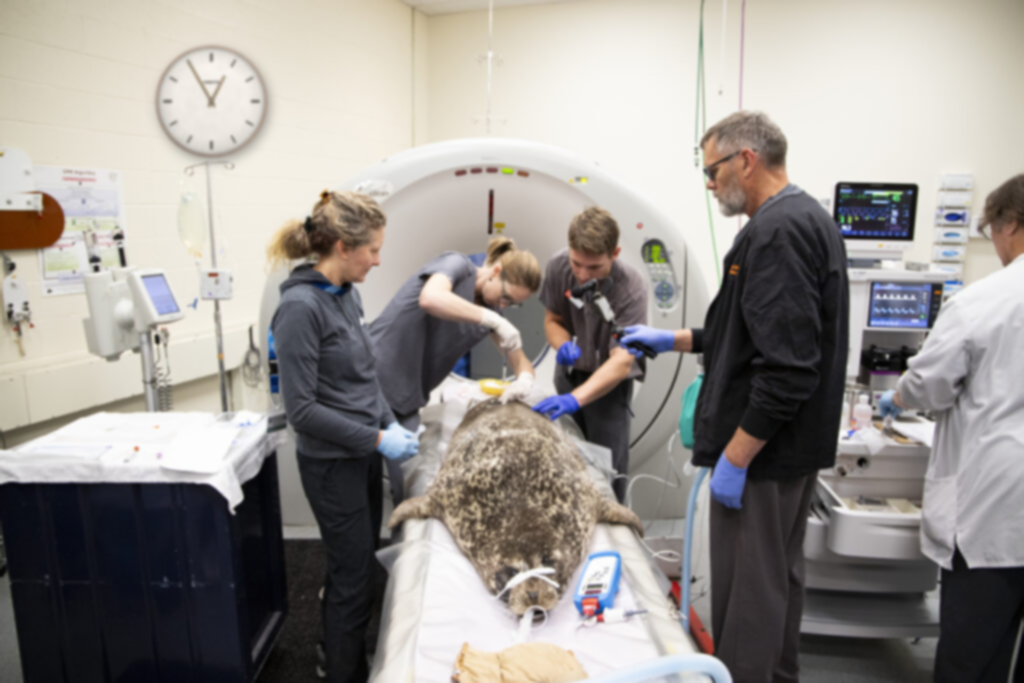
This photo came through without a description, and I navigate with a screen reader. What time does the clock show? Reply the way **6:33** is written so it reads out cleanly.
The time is **12:55**
